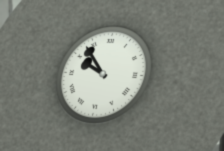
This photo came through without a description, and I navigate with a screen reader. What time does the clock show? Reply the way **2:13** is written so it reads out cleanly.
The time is **9:53**
